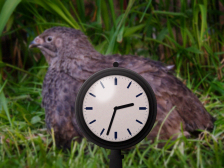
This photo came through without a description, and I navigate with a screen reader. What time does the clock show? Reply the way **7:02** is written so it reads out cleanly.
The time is **2:33**
